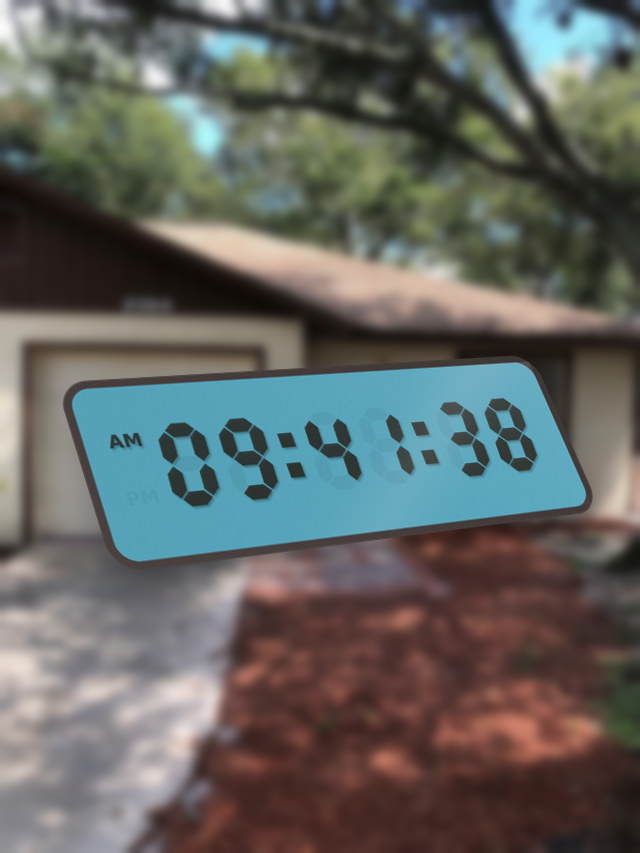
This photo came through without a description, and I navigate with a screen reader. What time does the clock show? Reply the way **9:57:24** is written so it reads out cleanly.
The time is **9:41:38**
